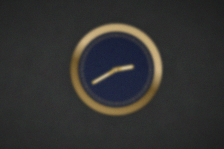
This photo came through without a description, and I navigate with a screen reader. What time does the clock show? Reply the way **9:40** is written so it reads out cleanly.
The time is **2:40**
